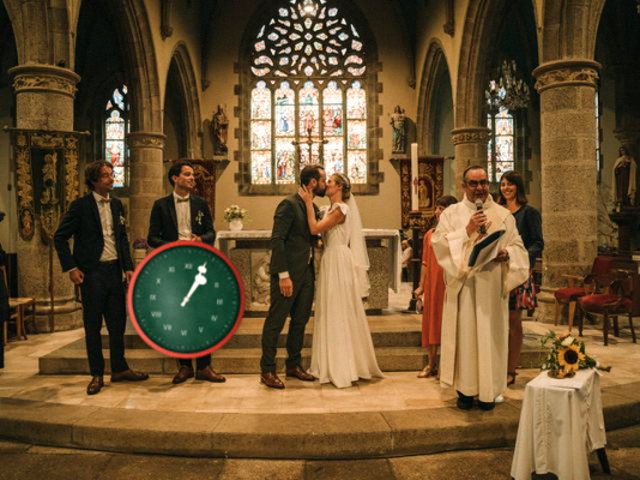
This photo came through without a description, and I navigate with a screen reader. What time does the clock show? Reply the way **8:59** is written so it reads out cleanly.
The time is **1:04**
